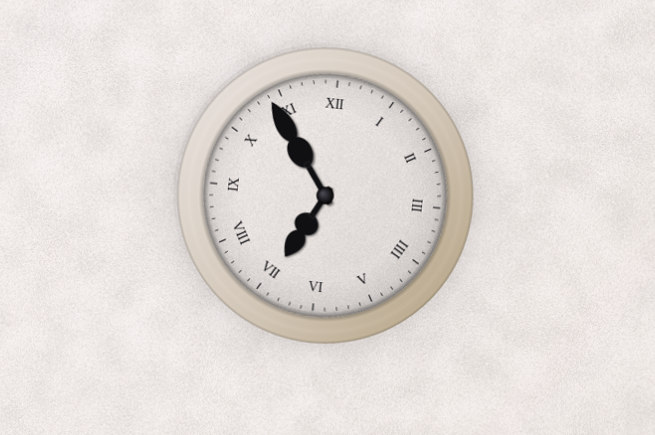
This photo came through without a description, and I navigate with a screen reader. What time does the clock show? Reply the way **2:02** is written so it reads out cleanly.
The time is **6:54**
